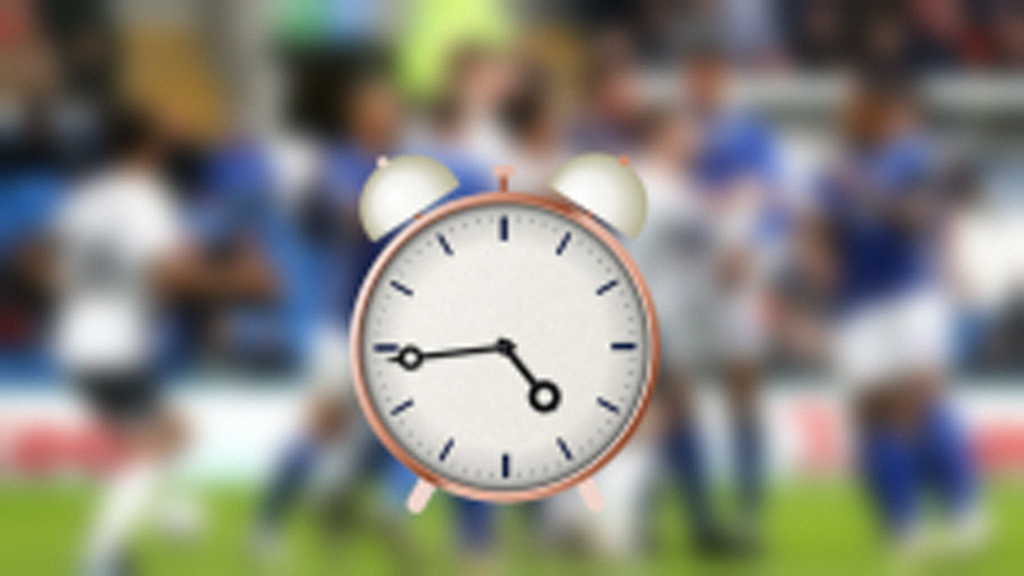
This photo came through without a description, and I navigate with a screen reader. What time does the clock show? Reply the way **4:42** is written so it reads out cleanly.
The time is **4:44**
